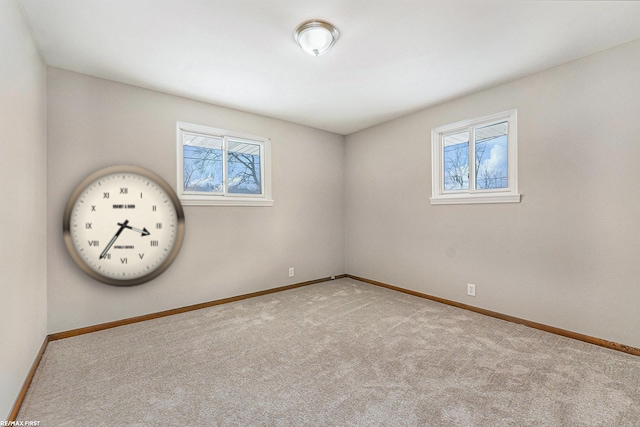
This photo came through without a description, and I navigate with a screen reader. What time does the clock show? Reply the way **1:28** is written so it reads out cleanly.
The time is **3:36**
